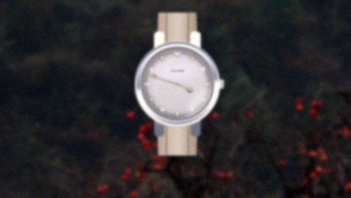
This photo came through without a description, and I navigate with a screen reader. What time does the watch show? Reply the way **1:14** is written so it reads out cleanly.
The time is **3:48**
